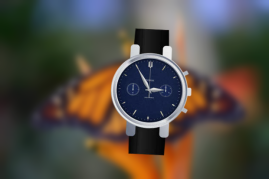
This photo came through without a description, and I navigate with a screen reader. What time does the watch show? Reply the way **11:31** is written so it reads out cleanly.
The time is **2:55**
